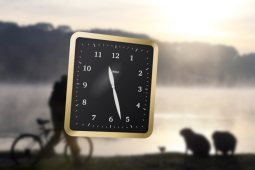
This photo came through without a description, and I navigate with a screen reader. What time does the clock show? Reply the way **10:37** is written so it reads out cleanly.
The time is **11:27**
